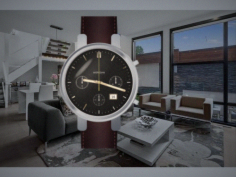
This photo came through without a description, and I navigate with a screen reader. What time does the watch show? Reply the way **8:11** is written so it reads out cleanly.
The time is **9:18**
